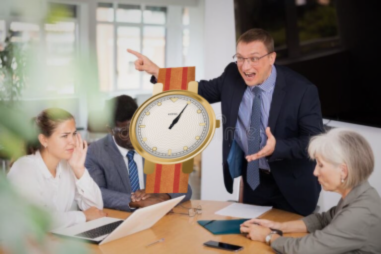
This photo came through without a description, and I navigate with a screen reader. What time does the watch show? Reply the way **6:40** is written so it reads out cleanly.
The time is **1:05**
